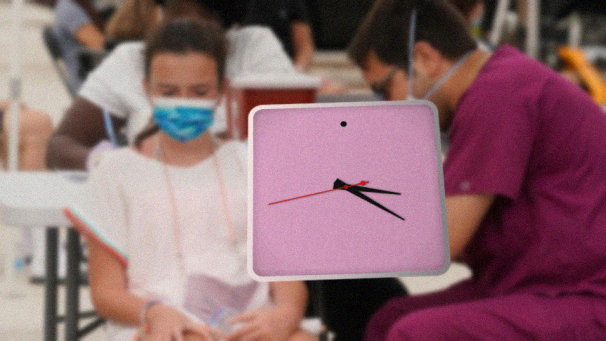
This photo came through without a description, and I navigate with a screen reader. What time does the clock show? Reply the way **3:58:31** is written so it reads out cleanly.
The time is **3:20:43**
